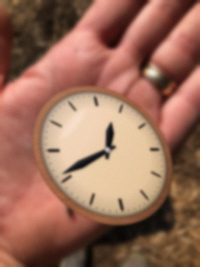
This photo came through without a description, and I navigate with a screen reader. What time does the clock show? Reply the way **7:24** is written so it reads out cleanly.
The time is **12:41**
